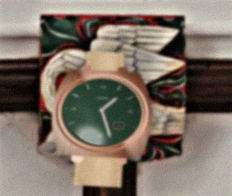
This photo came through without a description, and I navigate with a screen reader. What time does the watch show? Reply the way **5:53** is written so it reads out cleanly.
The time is **1:27**
